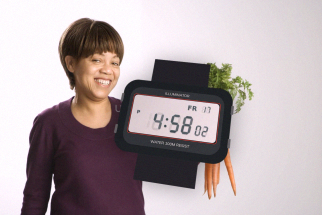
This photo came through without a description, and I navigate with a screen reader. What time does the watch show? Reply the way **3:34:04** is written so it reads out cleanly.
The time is **4:58:02**
